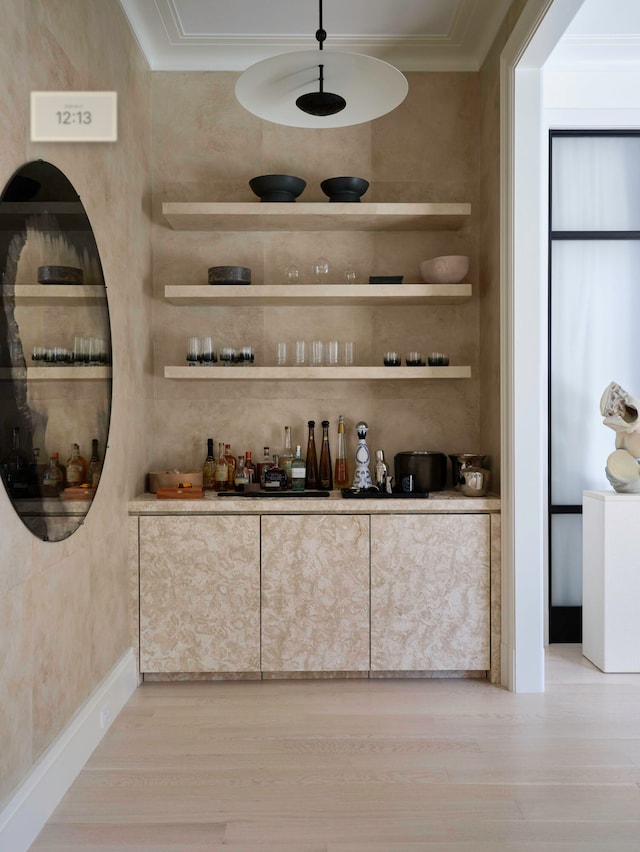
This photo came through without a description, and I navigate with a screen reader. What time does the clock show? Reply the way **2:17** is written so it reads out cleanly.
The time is **12:13**
